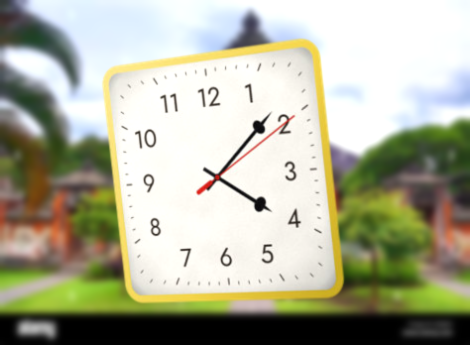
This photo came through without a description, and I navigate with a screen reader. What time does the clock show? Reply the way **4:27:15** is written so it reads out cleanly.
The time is **4:08:10**
